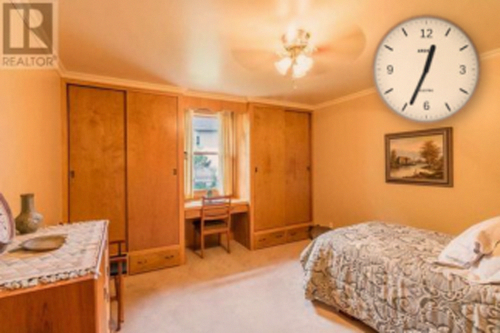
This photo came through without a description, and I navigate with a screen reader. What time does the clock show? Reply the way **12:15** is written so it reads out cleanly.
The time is **12:34**
